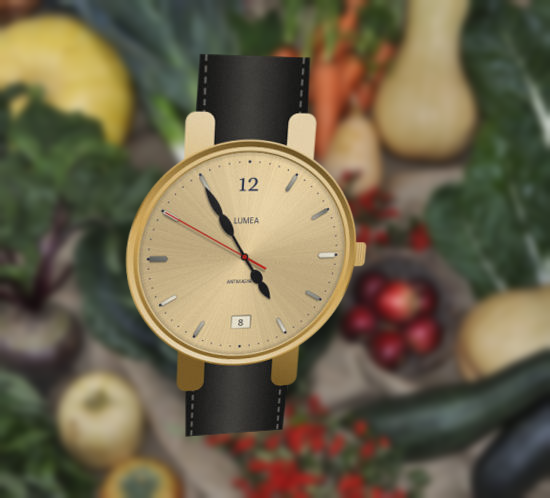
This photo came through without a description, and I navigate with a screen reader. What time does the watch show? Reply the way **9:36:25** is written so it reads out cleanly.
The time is **4:54:50**
